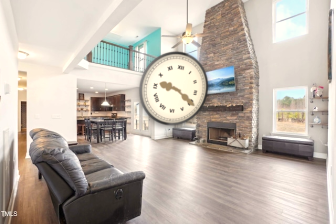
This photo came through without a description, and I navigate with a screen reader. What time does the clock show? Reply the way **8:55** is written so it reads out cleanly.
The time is **9:20**
